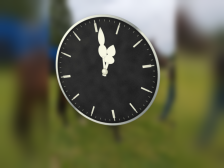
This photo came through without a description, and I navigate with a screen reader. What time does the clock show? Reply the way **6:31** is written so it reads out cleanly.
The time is **1:01**
